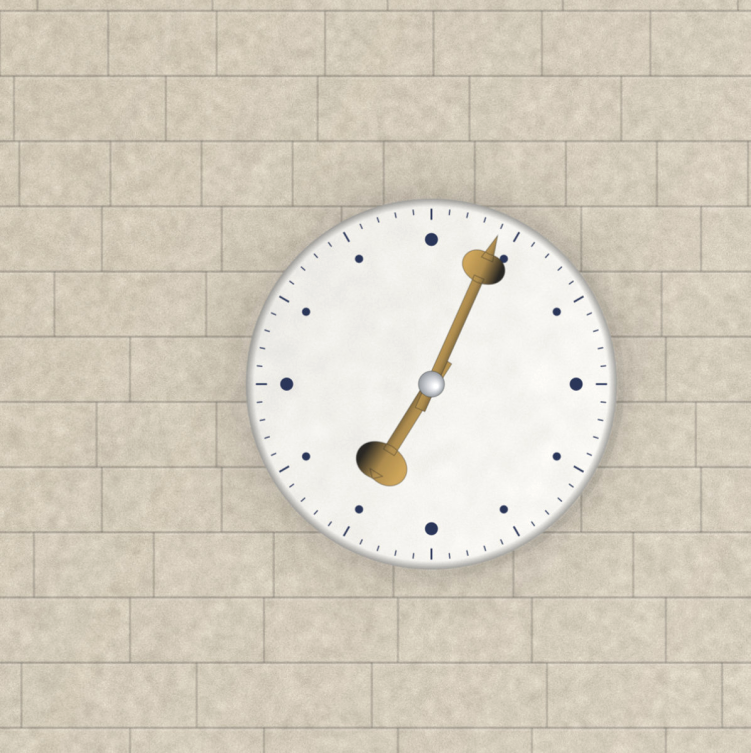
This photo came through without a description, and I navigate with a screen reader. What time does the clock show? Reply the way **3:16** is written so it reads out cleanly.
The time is **7:04**
